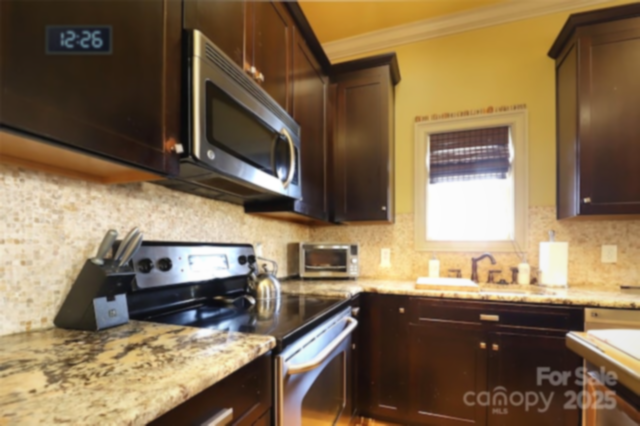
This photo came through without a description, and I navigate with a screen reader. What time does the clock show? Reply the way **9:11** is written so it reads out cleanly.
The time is **12:26**
